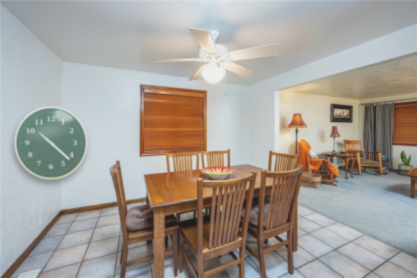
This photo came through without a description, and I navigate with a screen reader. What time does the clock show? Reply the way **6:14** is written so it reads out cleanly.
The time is **10:22**
